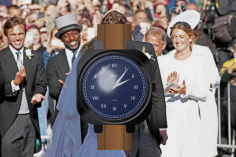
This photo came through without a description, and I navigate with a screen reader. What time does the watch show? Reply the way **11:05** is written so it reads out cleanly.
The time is **2:06**
